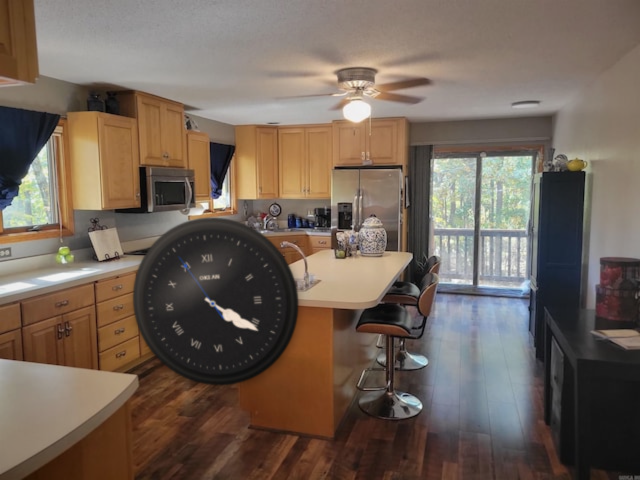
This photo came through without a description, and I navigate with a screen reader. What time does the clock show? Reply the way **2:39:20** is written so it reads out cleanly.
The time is **4:20:55**
